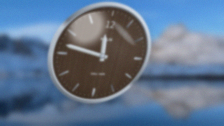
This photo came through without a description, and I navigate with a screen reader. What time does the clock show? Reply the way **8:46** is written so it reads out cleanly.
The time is **11:47**
